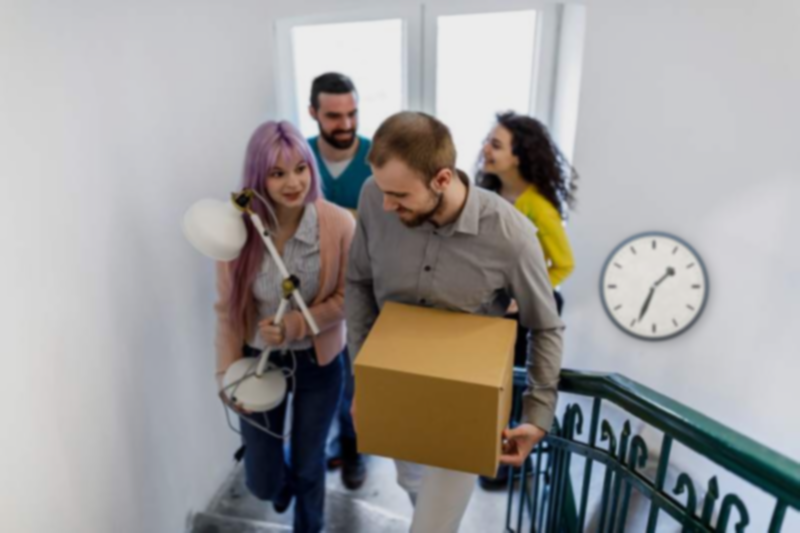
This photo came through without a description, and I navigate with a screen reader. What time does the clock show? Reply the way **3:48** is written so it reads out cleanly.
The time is **1:34**
